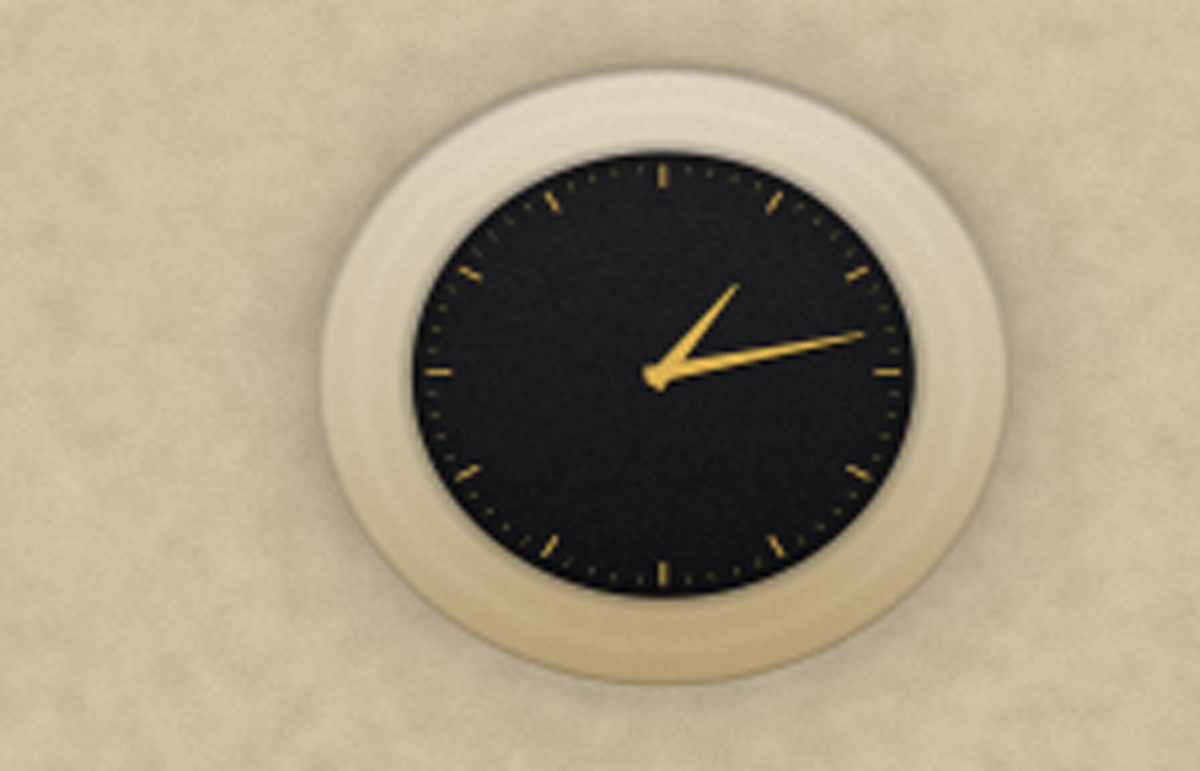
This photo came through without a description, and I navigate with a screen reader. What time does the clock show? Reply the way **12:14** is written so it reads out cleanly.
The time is **1:13**
